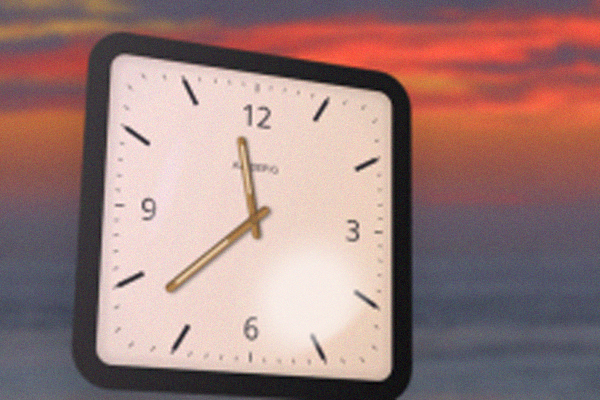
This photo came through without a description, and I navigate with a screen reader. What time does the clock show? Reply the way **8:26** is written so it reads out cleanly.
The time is **11:38**
